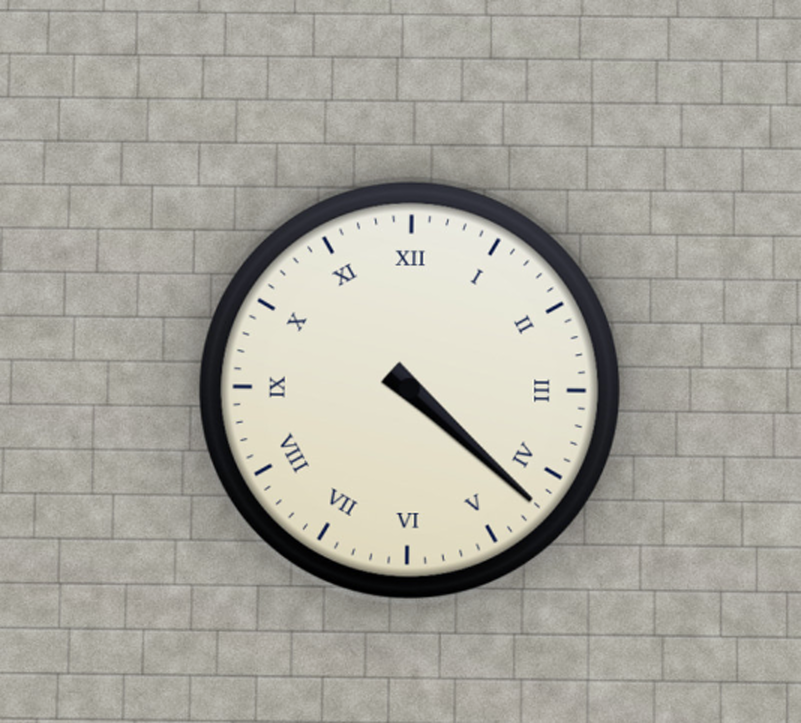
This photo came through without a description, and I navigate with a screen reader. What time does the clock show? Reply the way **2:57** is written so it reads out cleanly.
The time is **4:22**
